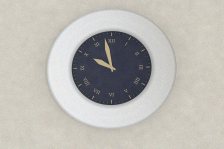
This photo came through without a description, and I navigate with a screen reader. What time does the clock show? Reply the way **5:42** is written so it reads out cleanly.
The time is **9:58**
